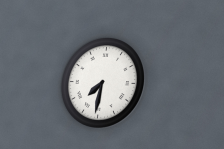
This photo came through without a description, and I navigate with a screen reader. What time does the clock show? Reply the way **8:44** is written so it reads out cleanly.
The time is **7:31**
